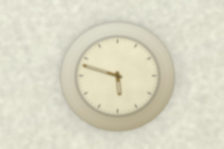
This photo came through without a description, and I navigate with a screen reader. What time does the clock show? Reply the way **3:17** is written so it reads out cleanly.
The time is **5:48**
